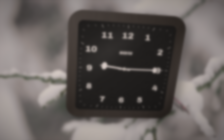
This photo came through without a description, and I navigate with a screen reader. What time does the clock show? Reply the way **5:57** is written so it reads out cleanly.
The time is **9:15**
